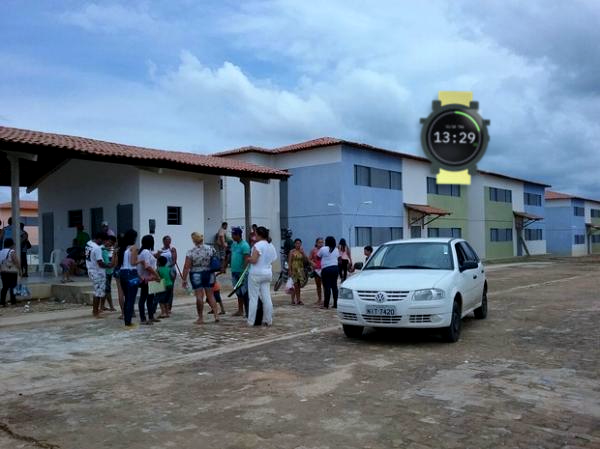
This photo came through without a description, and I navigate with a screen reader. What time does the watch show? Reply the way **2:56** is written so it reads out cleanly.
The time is **13:29**
